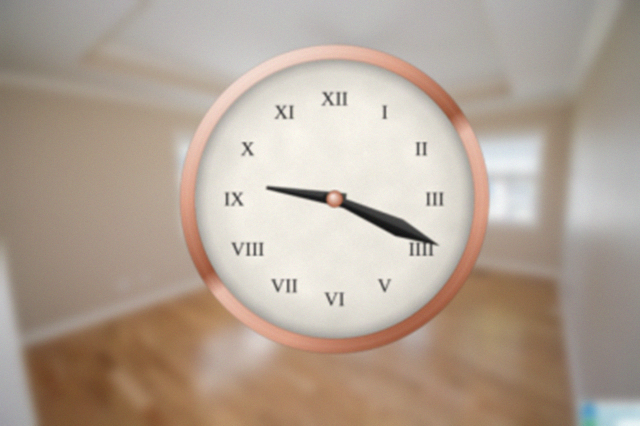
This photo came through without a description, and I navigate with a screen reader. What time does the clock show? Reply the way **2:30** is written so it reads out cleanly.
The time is **9:19**
